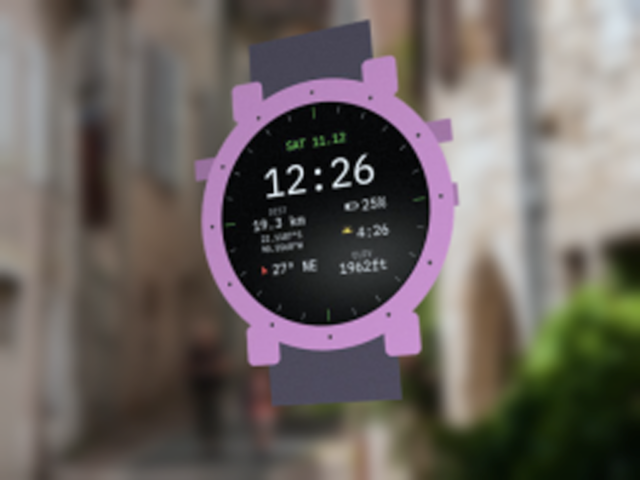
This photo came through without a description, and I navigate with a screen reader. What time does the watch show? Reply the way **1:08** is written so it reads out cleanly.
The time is **12:26**
